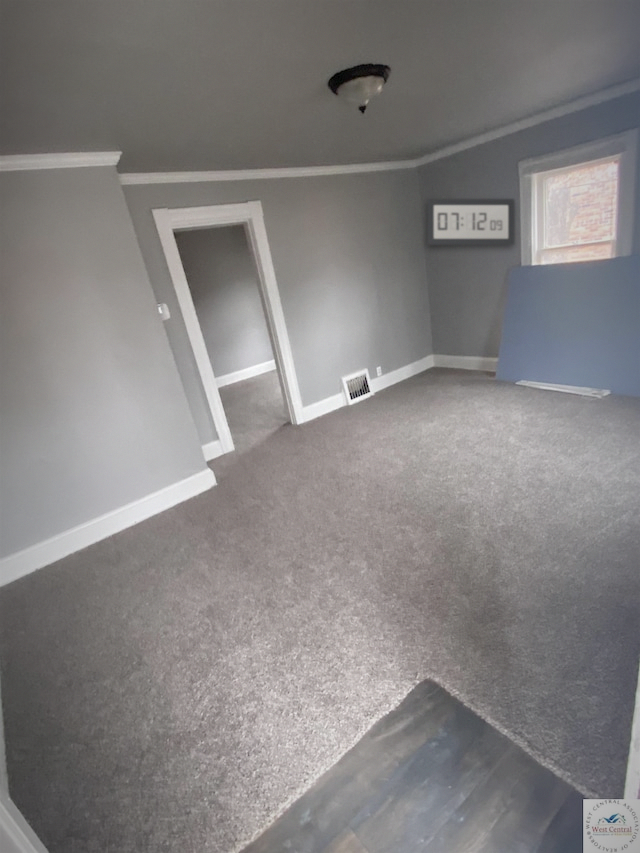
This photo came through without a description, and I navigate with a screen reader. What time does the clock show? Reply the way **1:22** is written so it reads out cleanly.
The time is **7:12**
